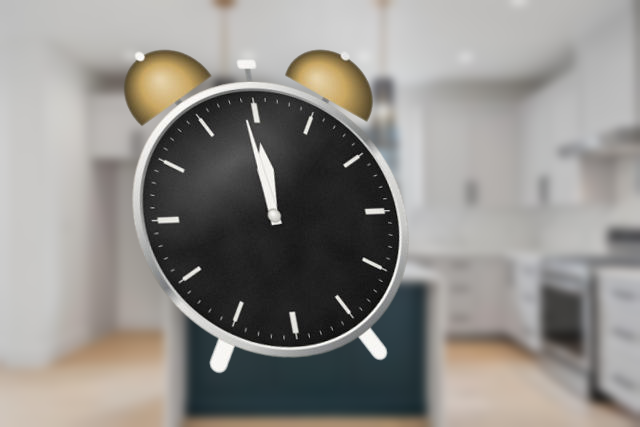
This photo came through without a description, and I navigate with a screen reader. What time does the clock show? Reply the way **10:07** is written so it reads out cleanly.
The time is **11:59**
